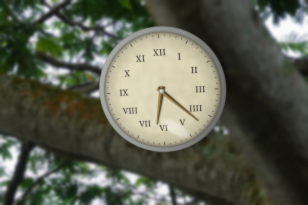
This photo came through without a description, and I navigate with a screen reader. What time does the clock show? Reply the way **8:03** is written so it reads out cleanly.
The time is **6:22**
